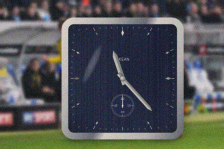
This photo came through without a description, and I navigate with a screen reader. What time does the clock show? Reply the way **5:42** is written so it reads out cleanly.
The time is **11:23**
